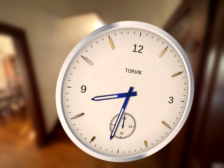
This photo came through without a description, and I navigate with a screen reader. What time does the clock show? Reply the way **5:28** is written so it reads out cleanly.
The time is **8:32**
